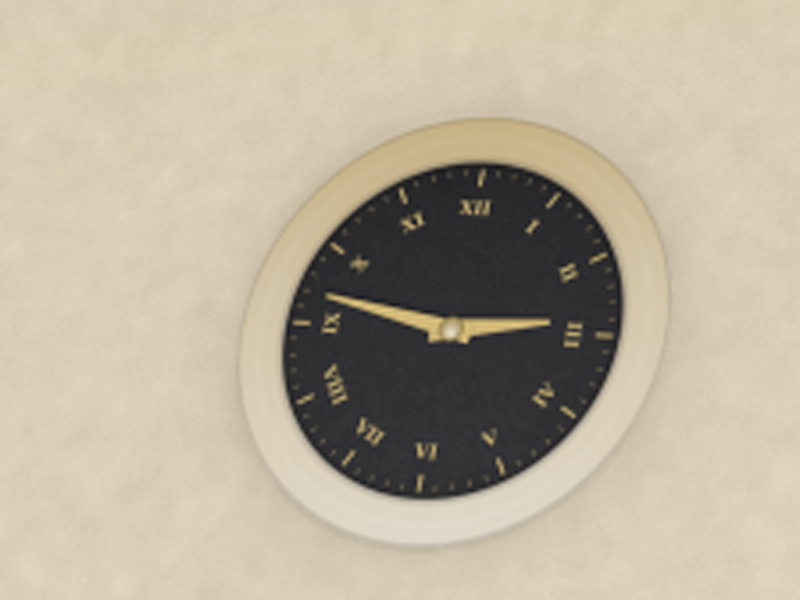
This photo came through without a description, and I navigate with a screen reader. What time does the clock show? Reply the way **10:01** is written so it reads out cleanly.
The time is **2:47**
